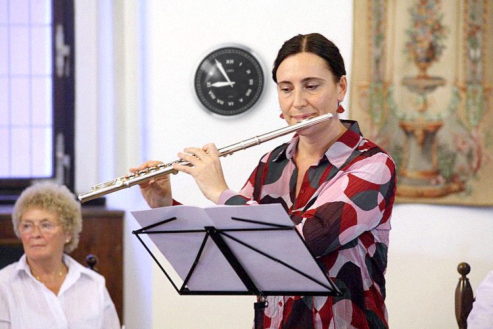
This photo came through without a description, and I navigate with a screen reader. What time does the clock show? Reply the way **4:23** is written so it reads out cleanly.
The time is **8:55**
